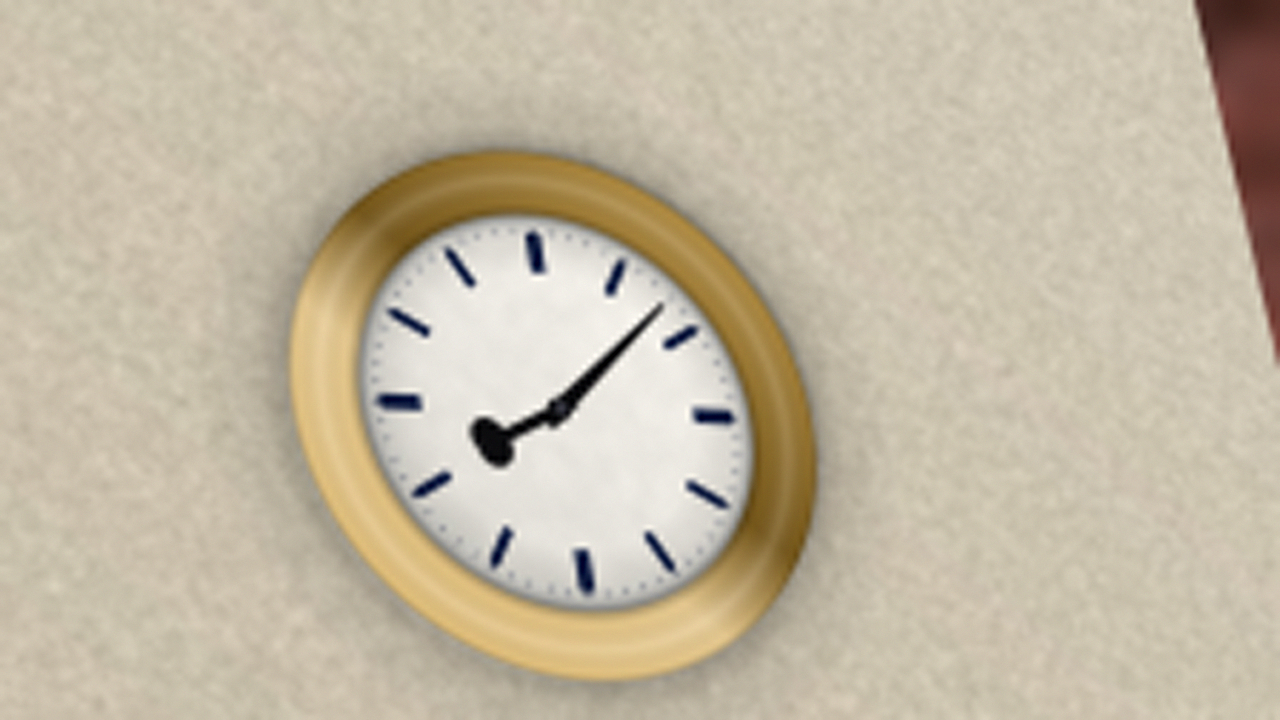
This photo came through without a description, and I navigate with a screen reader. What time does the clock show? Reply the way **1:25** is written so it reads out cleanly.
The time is **8:08**
